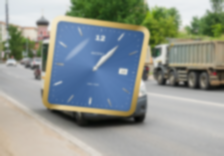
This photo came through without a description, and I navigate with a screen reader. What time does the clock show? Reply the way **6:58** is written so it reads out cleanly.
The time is **1:06**
